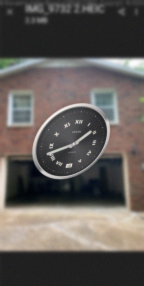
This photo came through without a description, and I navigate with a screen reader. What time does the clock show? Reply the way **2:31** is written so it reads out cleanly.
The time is **1:42**
